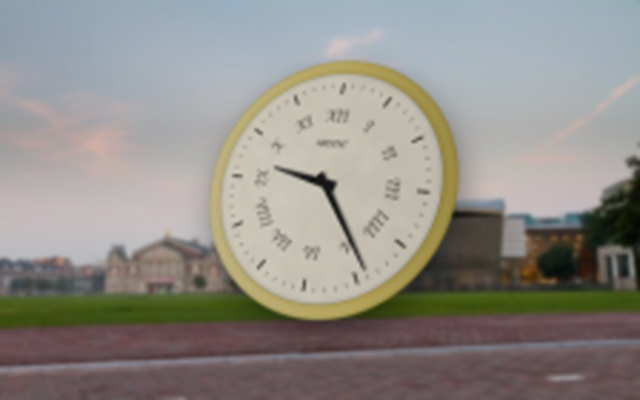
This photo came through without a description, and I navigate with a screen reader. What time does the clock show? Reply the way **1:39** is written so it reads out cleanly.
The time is **9:24**
